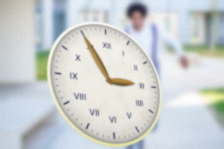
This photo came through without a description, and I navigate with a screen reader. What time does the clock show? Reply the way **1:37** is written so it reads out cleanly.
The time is **2:55**
